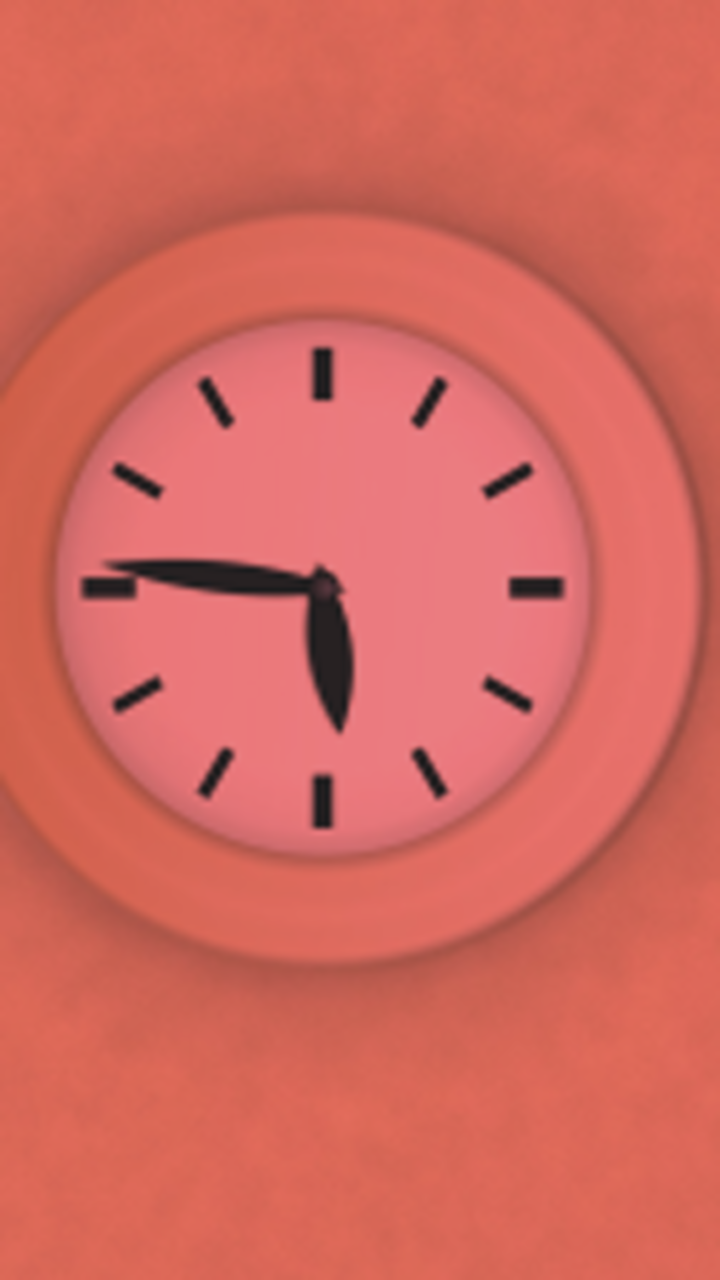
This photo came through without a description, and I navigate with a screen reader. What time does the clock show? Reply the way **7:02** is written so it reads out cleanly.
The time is **5:46**
